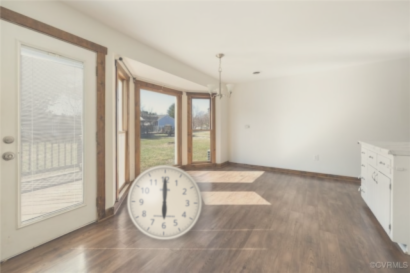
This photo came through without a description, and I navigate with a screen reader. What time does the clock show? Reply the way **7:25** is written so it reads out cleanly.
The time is **6:00**
